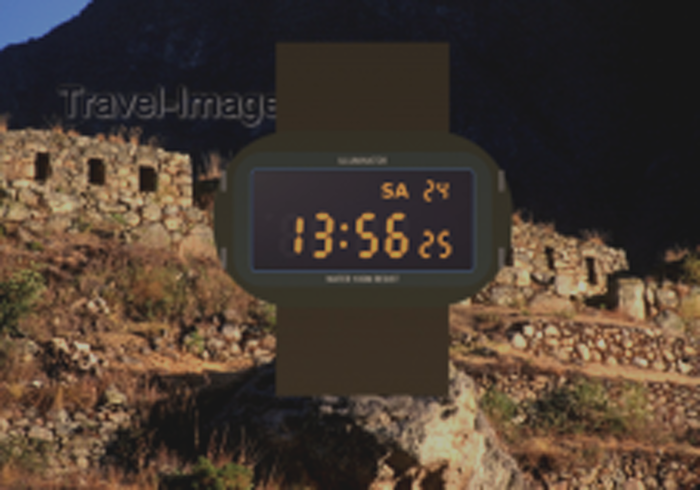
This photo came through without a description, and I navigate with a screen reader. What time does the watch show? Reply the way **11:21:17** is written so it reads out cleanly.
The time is **13:56:25**
